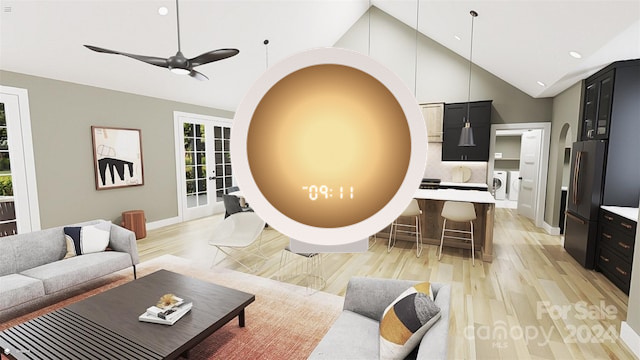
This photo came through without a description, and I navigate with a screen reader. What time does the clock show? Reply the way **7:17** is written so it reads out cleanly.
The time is **9:11**
